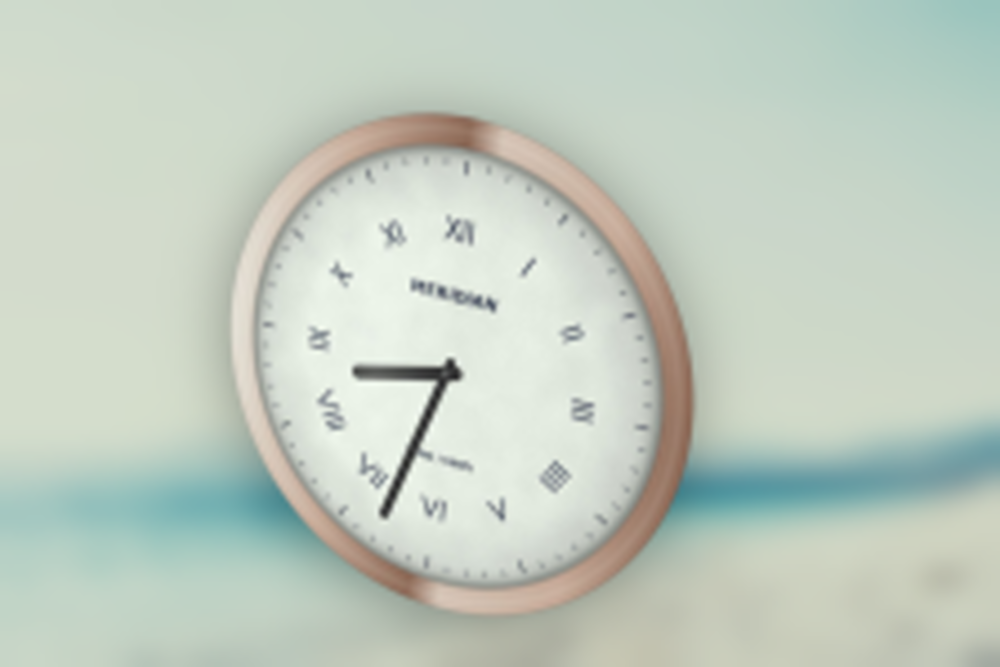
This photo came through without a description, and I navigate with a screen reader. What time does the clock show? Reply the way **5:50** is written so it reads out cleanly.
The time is **8:33**
